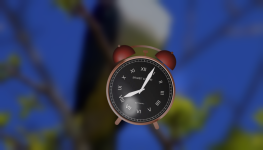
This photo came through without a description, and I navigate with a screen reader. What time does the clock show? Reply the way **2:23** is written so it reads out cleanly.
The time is **8:04**
